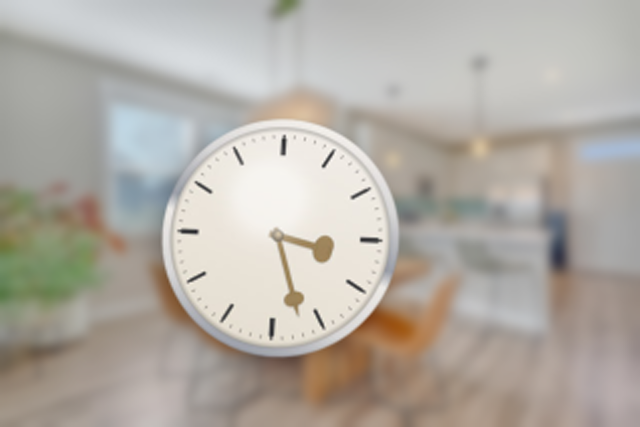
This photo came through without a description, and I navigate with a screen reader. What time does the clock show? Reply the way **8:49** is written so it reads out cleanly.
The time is **3:27**
